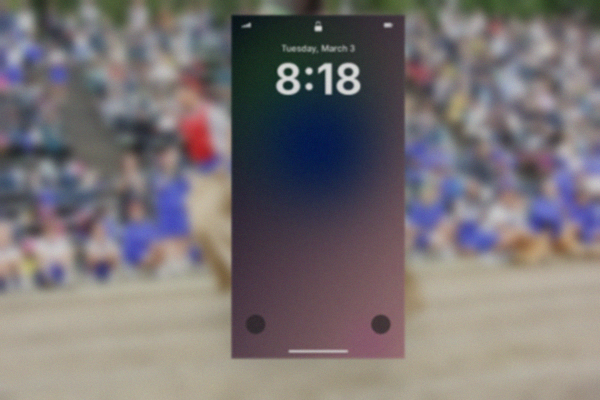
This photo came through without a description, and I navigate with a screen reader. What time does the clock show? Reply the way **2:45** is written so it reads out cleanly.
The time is **8:18**
